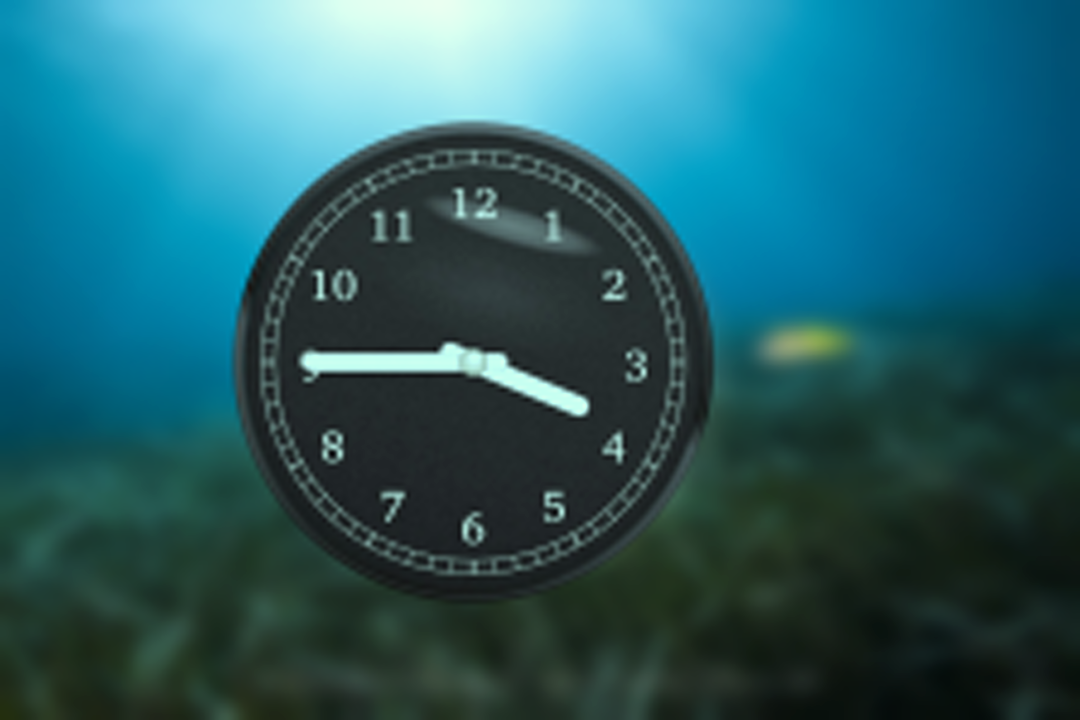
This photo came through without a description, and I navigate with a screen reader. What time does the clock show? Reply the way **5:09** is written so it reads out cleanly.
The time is **3:45**
